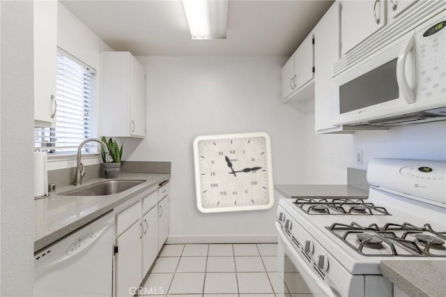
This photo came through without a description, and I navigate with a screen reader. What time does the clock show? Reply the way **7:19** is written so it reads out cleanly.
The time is **11:14**
